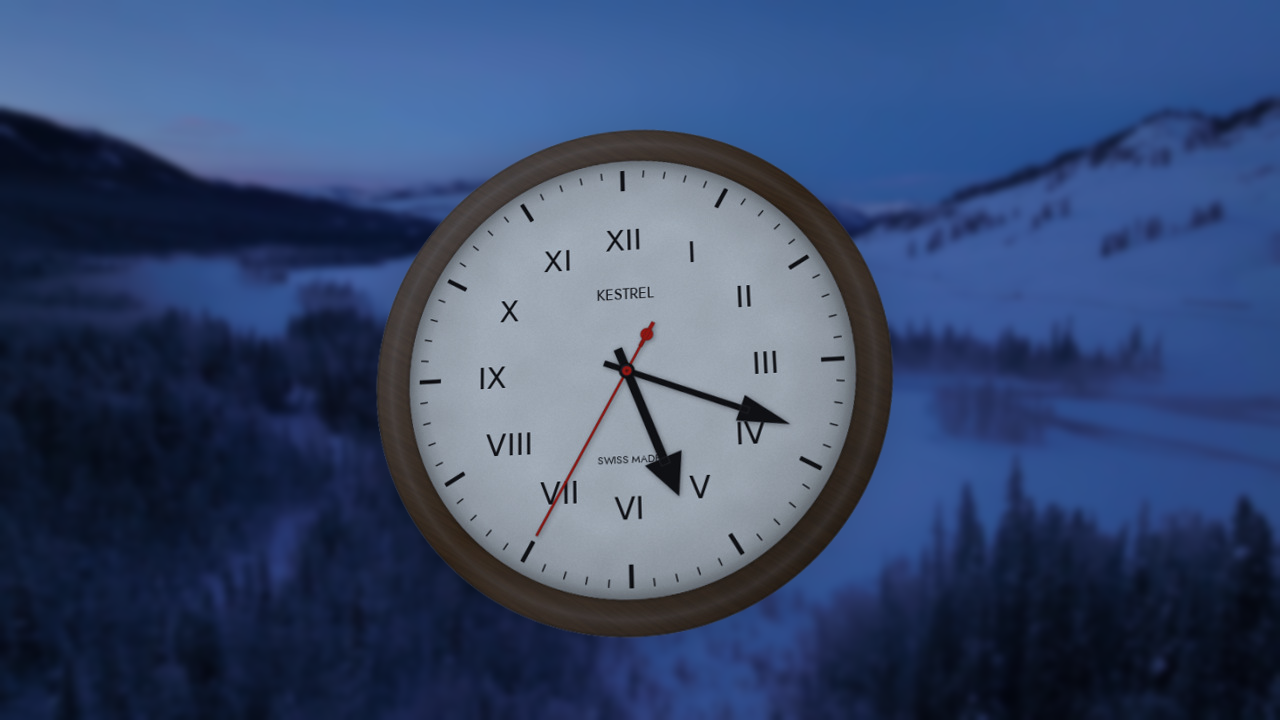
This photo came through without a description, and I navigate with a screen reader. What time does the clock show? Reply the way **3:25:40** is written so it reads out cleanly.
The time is **5:18:35**
